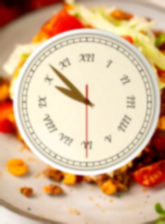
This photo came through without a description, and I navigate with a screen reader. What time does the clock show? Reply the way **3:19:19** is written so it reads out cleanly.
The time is **9:52:30**
